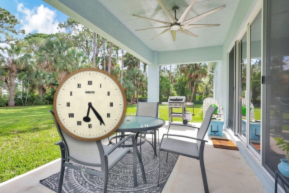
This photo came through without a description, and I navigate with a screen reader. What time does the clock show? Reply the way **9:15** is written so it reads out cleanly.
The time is **6:24**
